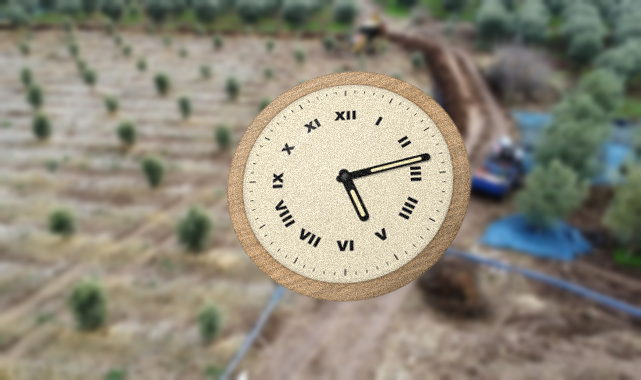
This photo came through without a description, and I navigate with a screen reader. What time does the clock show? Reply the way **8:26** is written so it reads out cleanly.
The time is **5:13**
